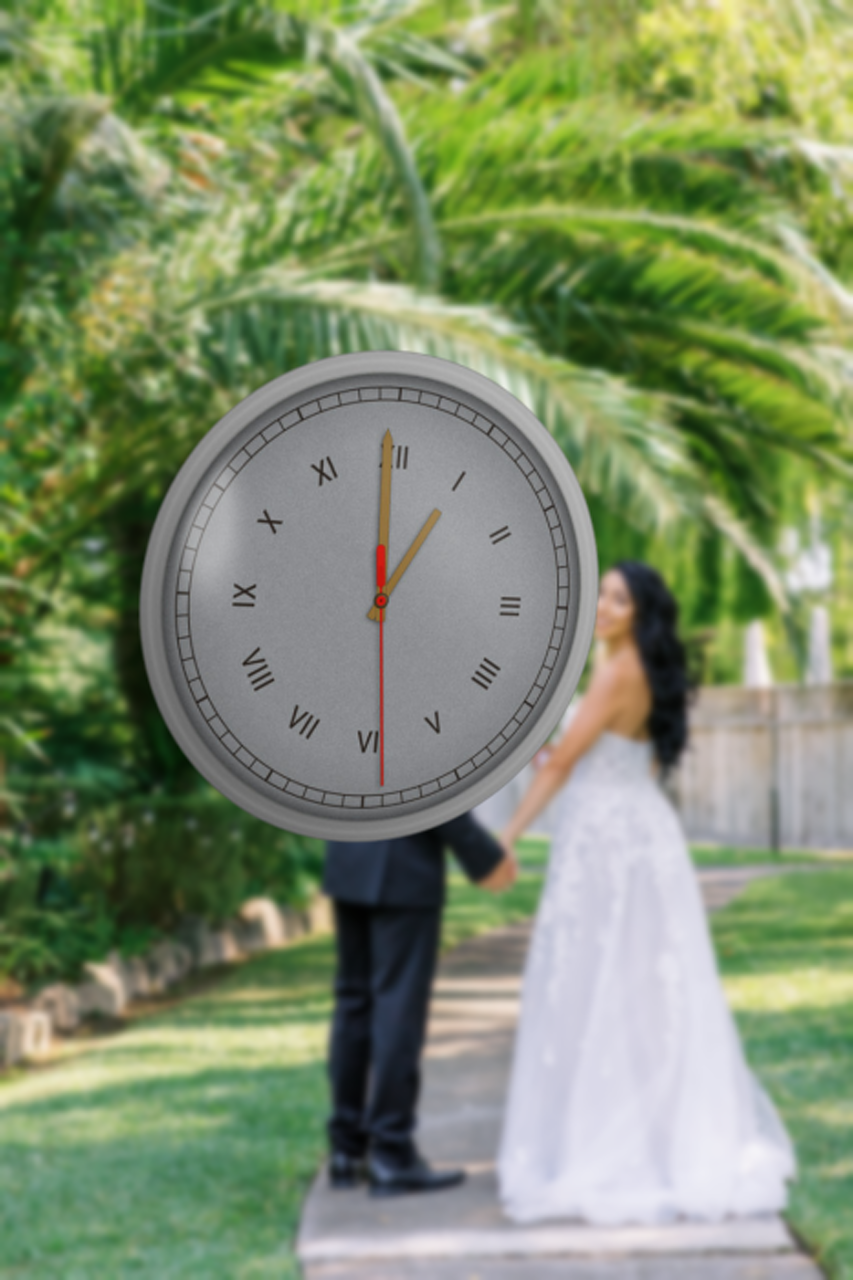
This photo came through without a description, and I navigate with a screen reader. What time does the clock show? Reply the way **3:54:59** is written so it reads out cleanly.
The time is **12:59:29**
